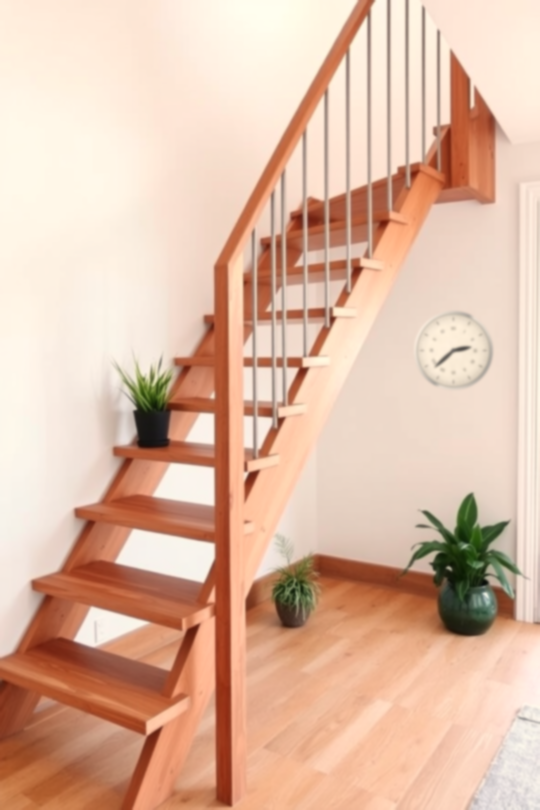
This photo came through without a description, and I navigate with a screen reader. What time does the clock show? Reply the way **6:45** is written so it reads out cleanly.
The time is **2:38**
